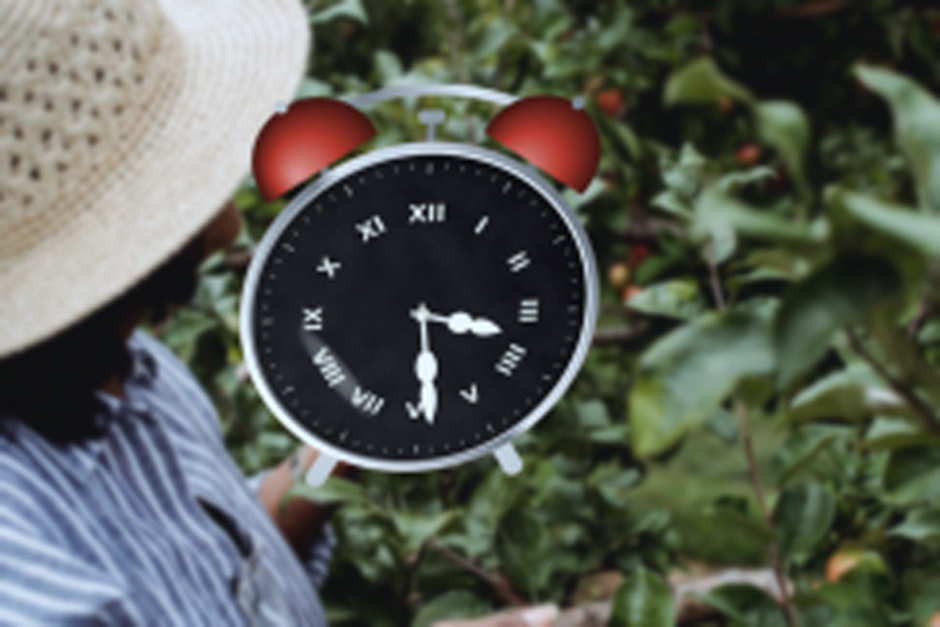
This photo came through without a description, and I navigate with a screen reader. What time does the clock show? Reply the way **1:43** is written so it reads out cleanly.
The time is **3:29**
